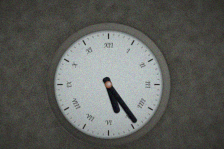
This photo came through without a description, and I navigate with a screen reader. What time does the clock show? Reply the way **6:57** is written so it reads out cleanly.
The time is **5:24**
